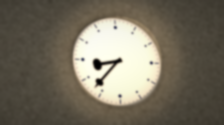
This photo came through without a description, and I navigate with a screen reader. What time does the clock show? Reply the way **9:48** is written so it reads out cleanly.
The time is **8:37**
